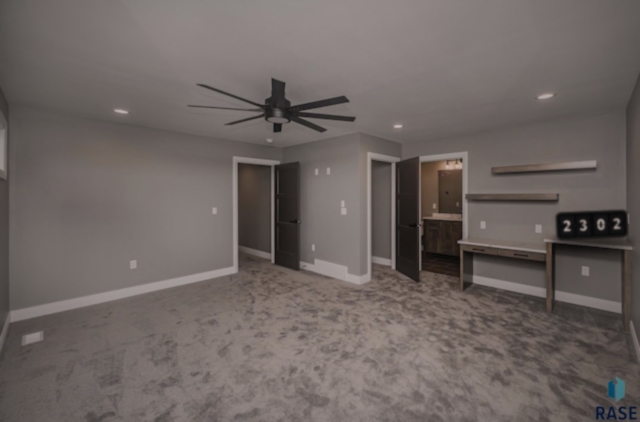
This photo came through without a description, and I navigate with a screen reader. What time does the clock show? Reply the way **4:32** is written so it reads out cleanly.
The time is **23:02**
